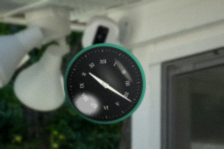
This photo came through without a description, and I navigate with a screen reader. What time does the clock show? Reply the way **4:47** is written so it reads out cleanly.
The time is **10:21**
